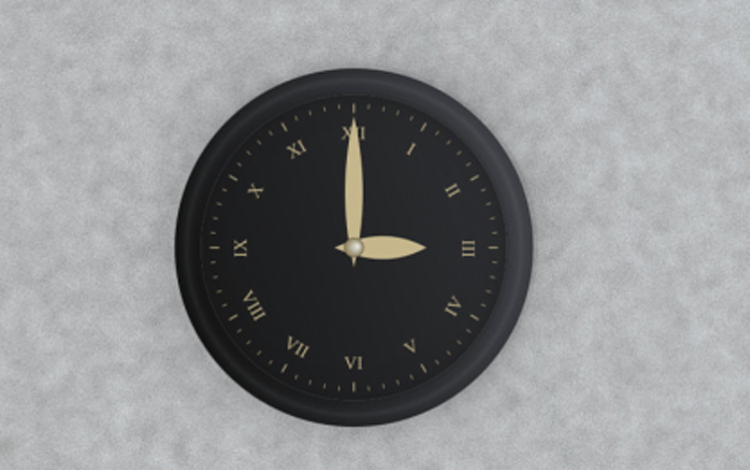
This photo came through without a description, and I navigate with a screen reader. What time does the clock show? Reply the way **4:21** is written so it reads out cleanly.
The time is **3:00**
